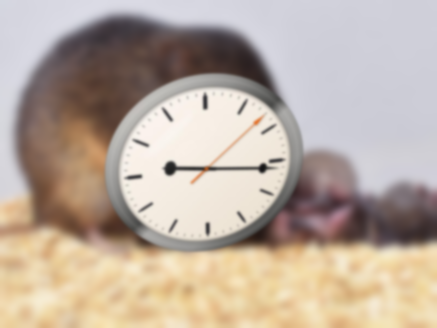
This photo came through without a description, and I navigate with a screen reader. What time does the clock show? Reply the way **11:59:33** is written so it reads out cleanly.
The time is **9:16:08**
